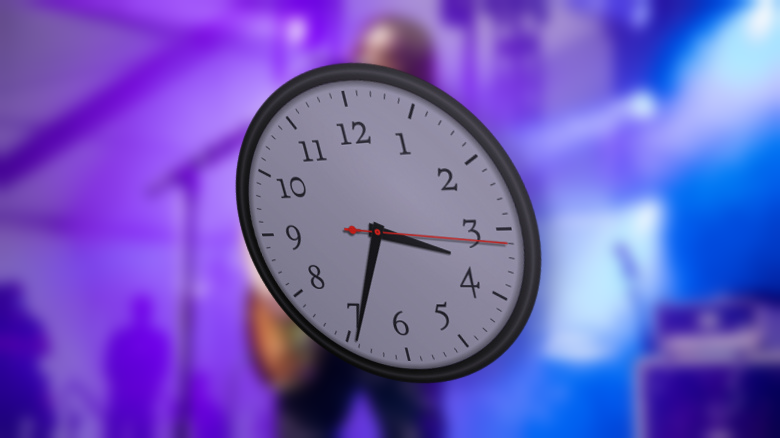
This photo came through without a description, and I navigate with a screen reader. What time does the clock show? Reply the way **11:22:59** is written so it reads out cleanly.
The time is **3:34:16**
